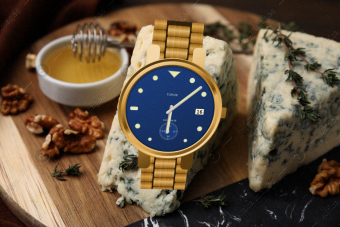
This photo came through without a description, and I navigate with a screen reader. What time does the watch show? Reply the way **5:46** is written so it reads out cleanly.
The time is **6:08**
